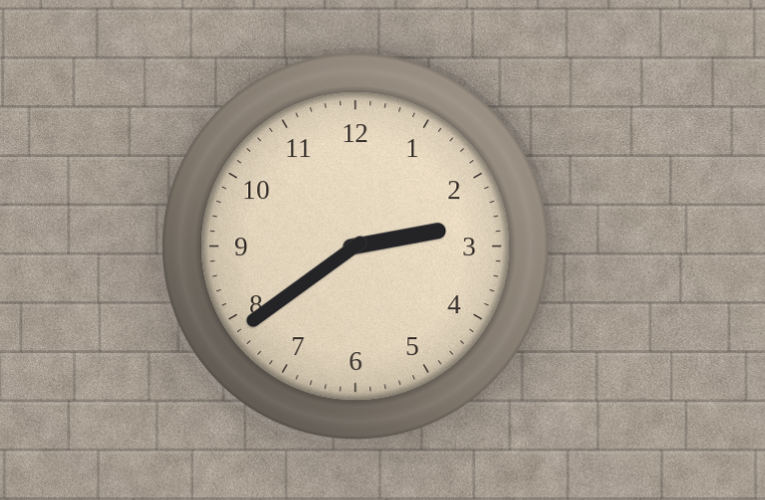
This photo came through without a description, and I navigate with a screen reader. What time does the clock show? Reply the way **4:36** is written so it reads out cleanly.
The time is **2:39**
